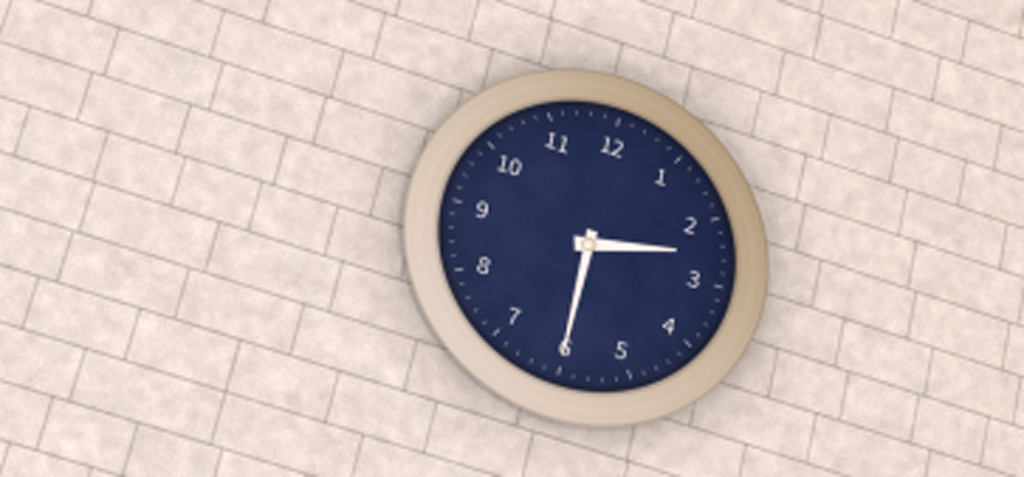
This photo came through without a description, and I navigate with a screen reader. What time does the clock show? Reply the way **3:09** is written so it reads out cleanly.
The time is **2:30**
